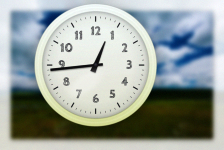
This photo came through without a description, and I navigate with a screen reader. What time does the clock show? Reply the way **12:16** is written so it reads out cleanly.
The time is **12:44**
